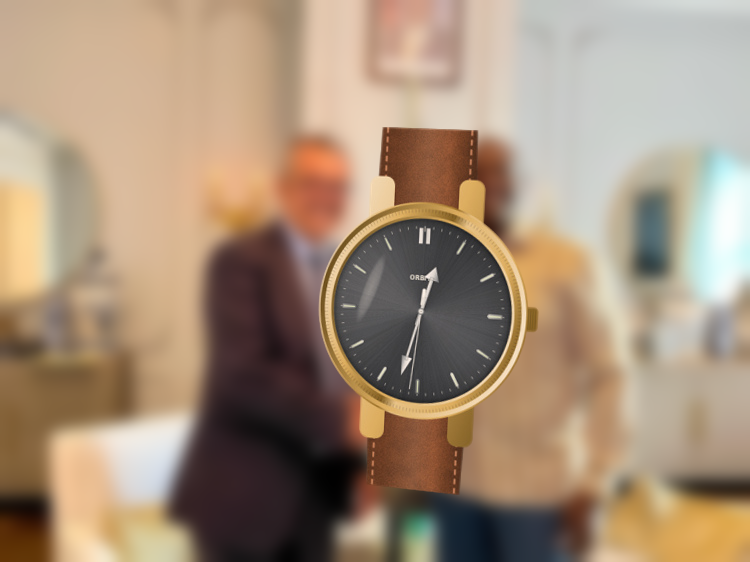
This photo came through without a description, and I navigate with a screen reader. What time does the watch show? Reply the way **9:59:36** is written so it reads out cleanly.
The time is **12:32:31**
